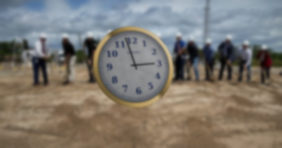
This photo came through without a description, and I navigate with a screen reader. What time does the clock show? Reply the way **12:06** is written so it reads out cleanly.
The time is **2:58**
